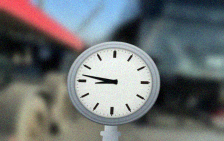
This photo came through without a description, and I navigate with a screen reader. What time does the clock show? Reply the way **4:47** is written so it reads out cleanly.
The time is **8:47**
